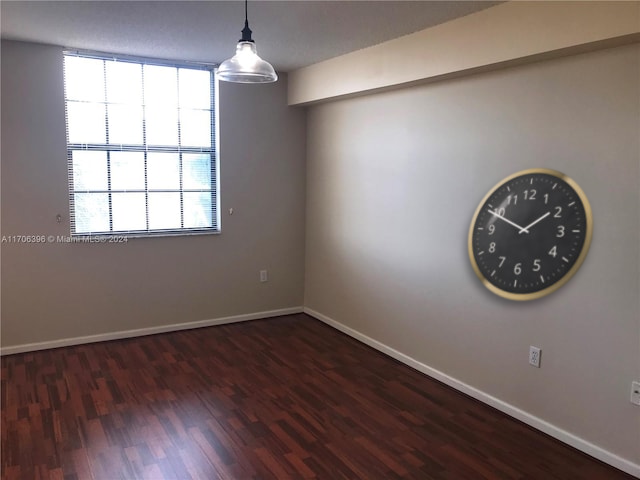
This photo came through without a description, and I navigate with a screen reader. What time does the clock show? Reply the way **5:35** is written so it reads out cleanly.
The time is **1:49**
